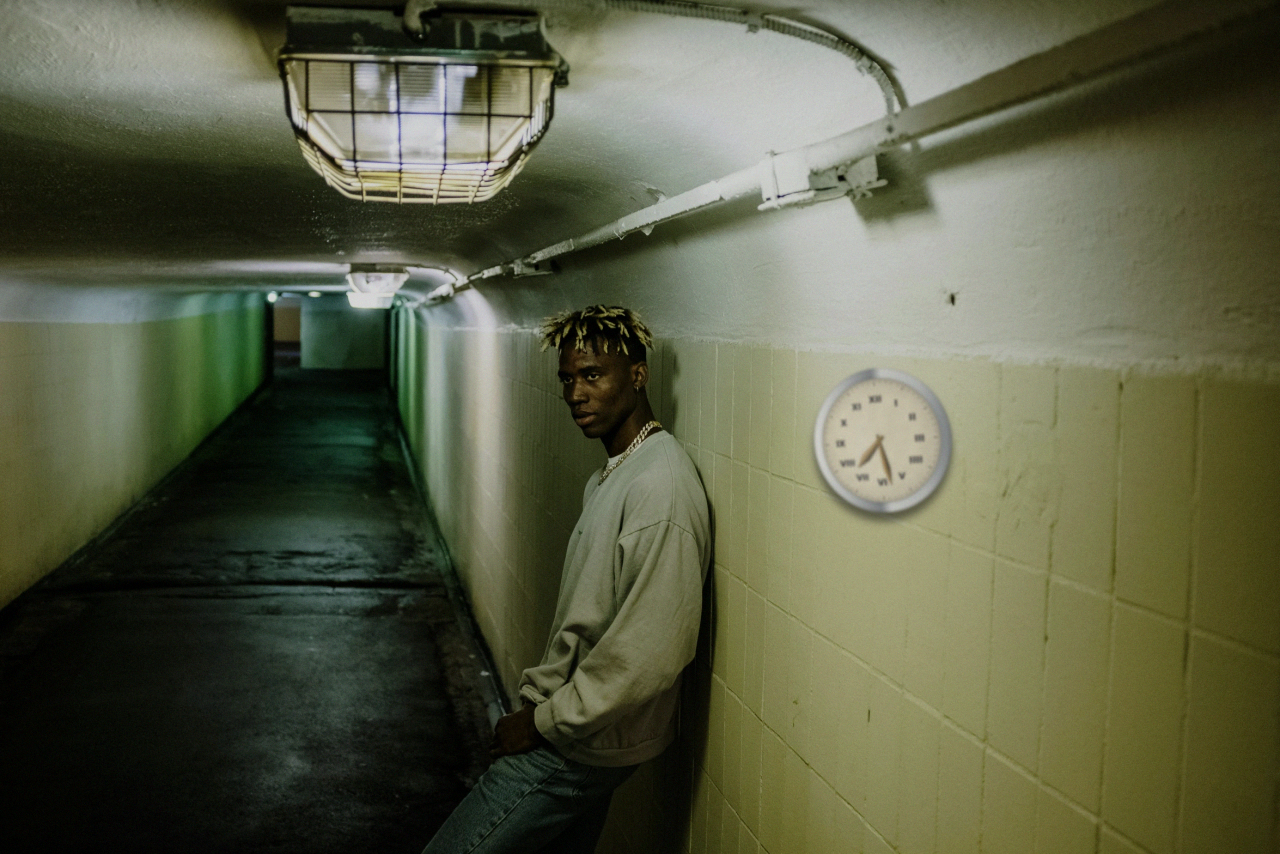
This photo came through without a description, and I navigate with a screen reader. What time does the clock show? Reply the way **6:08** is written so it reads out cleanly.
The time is **7:28**
